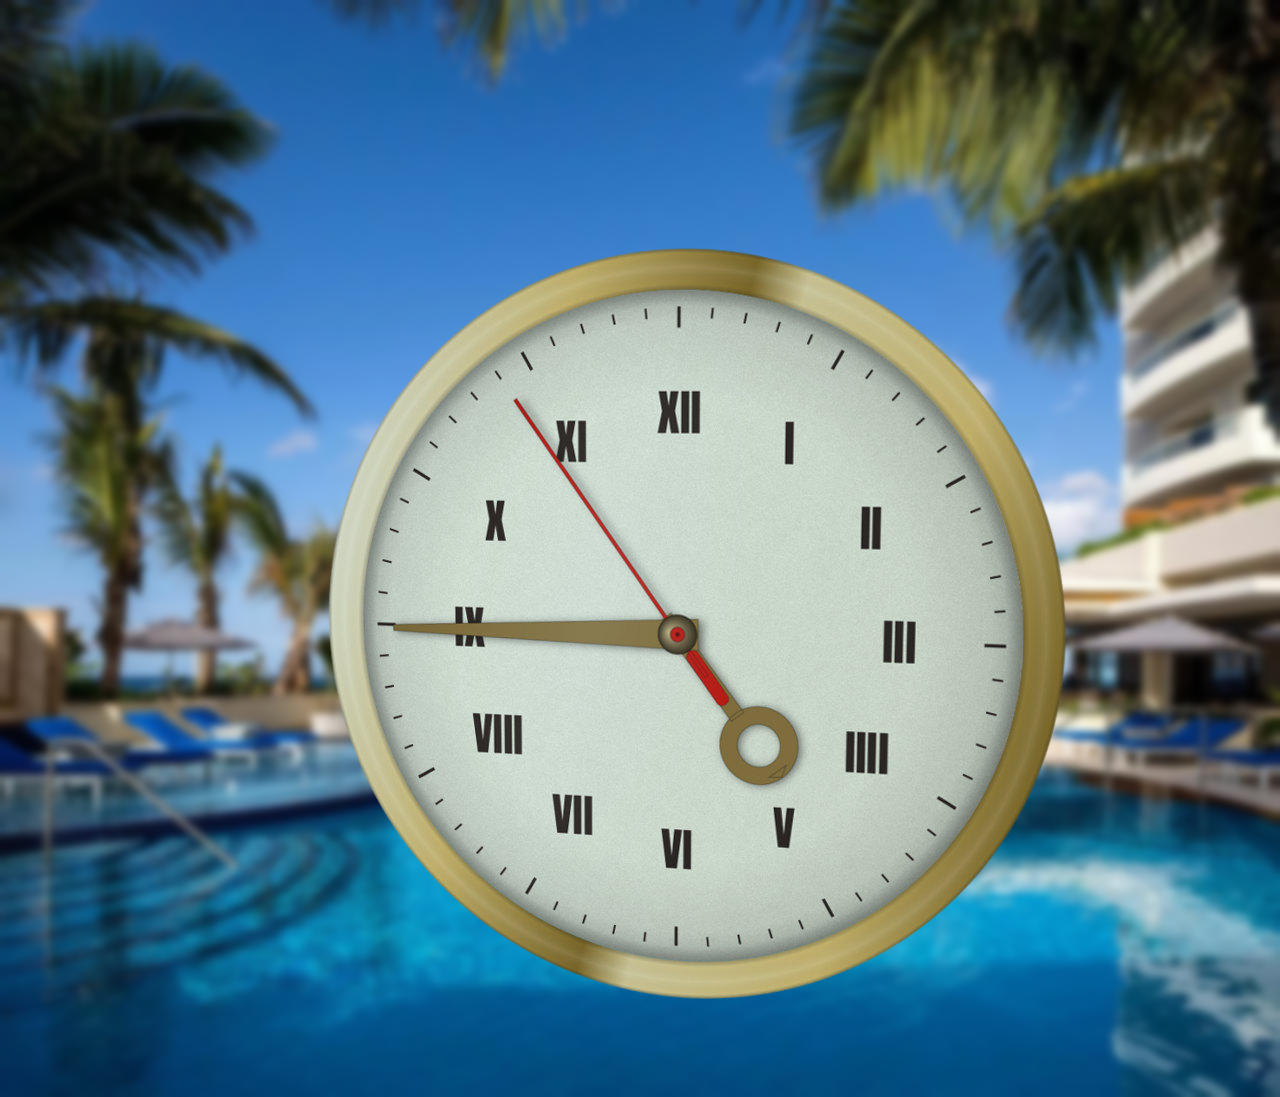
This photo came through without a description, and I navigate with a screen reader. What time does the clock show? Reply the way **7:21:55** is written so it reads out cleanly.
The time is **4:44:54**
